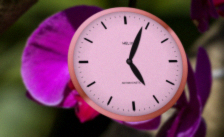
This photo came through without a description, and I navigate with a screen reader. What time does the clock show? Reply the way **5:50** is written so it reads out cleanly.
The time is **5:04**
